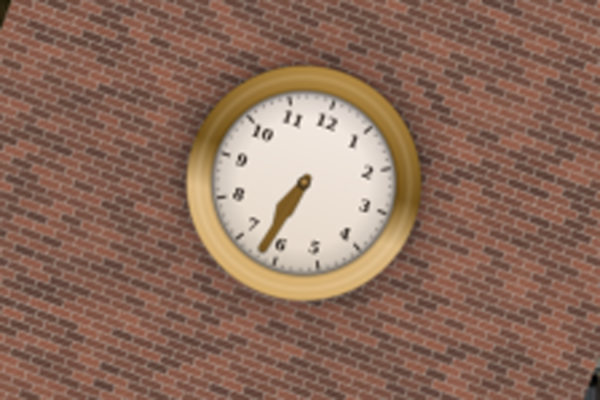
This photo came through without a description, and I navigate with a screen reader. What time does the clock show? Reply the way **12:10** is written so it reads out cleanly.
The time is **6:32**
